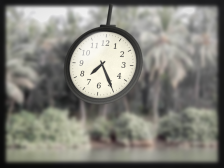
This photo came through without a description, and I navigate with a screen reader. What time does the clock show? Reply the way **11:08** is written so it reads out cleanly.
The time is **7:25**
